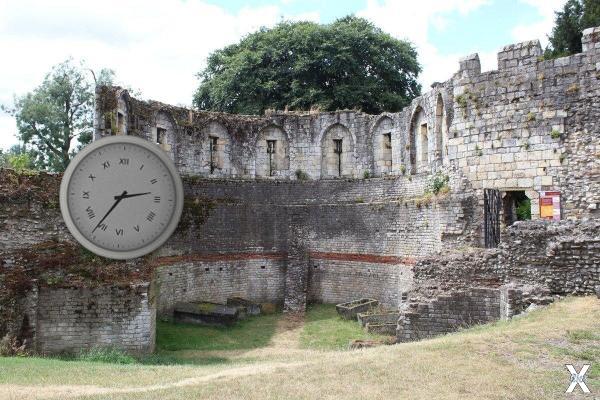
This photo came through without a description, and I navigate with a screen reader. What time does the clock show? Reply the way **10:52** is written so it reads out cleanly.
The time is **2:36**
